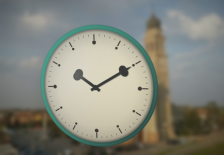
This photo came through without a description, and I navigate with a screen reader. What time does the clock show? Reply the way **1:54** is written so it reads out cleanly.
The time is **10:10**
